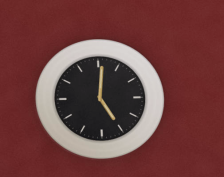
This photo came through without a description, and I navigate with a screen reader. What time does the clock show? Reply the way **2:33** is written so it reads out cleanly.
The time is **5:01**
